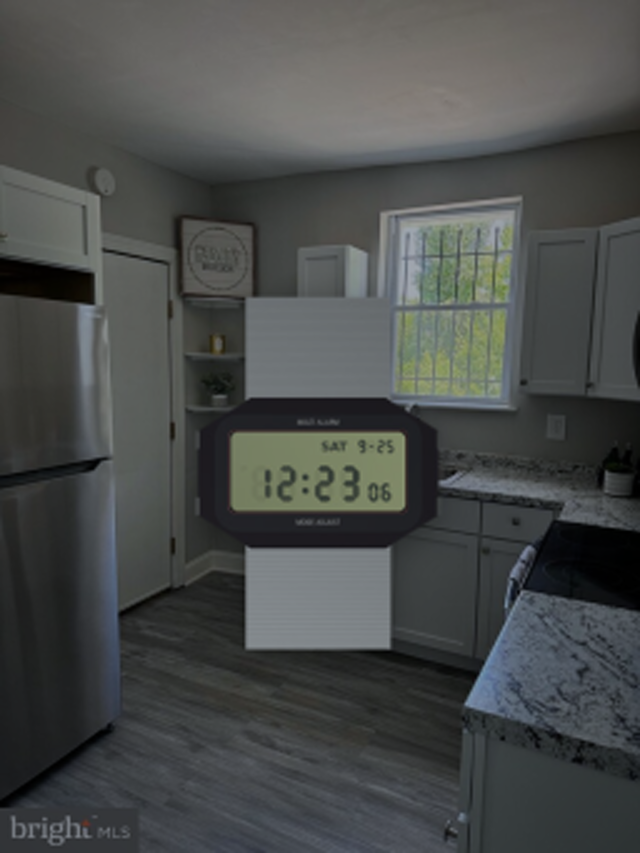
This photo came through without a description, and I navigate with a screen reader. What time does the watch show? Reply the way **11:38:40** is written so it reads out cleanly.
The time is **12:23:06**
